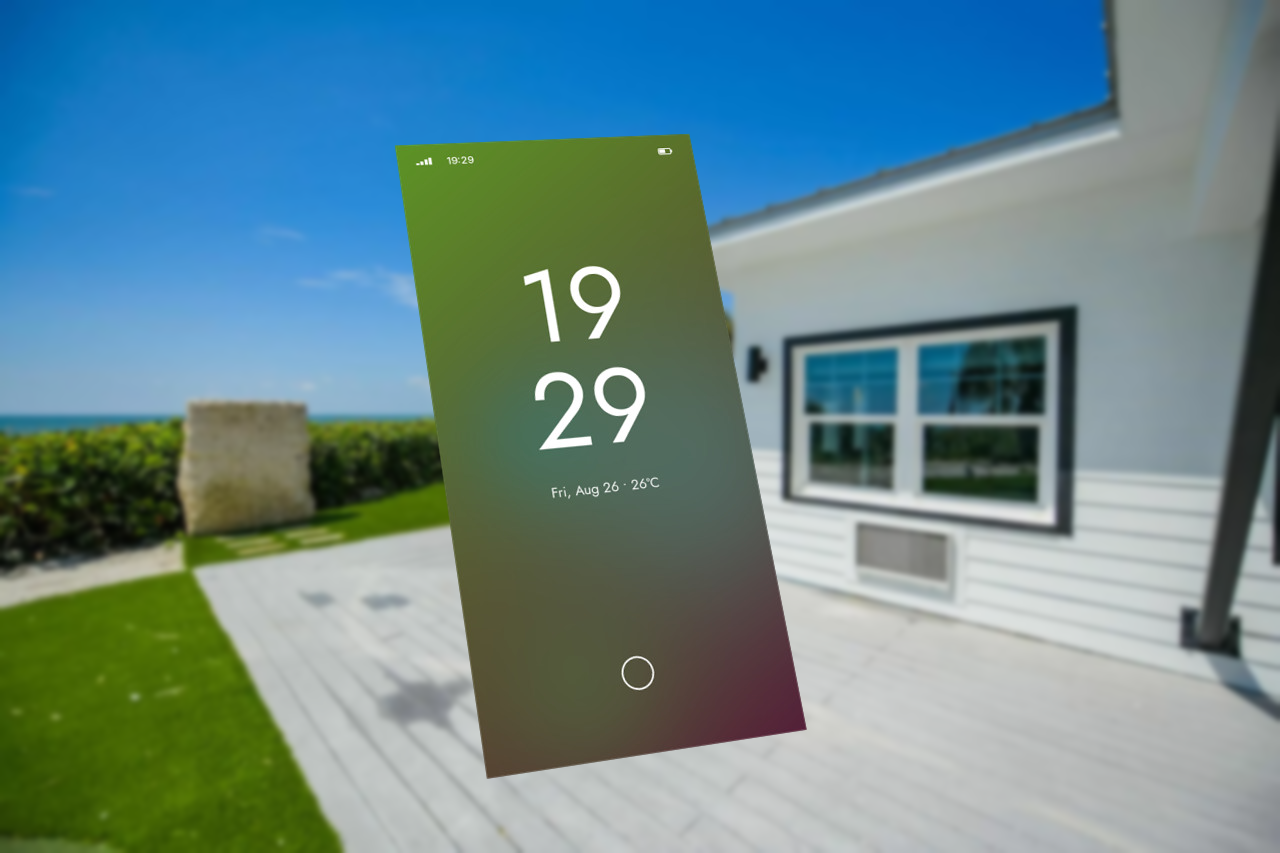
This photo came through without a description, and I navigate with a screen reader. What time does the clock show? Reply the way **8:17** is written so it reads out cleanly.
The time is **19:29**
